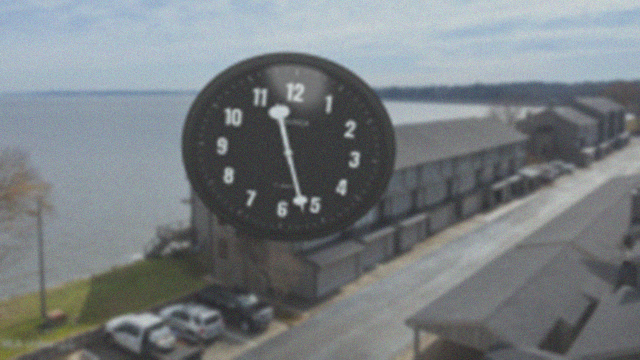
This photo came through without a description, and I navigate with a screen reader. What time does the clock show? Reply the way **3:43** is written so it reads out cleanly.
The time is **11:27**
